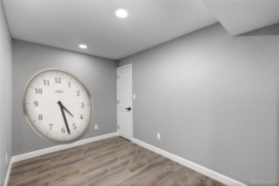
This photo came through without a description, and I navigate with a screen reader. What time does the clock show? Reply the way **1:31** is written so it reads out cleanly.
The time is **4:28**
